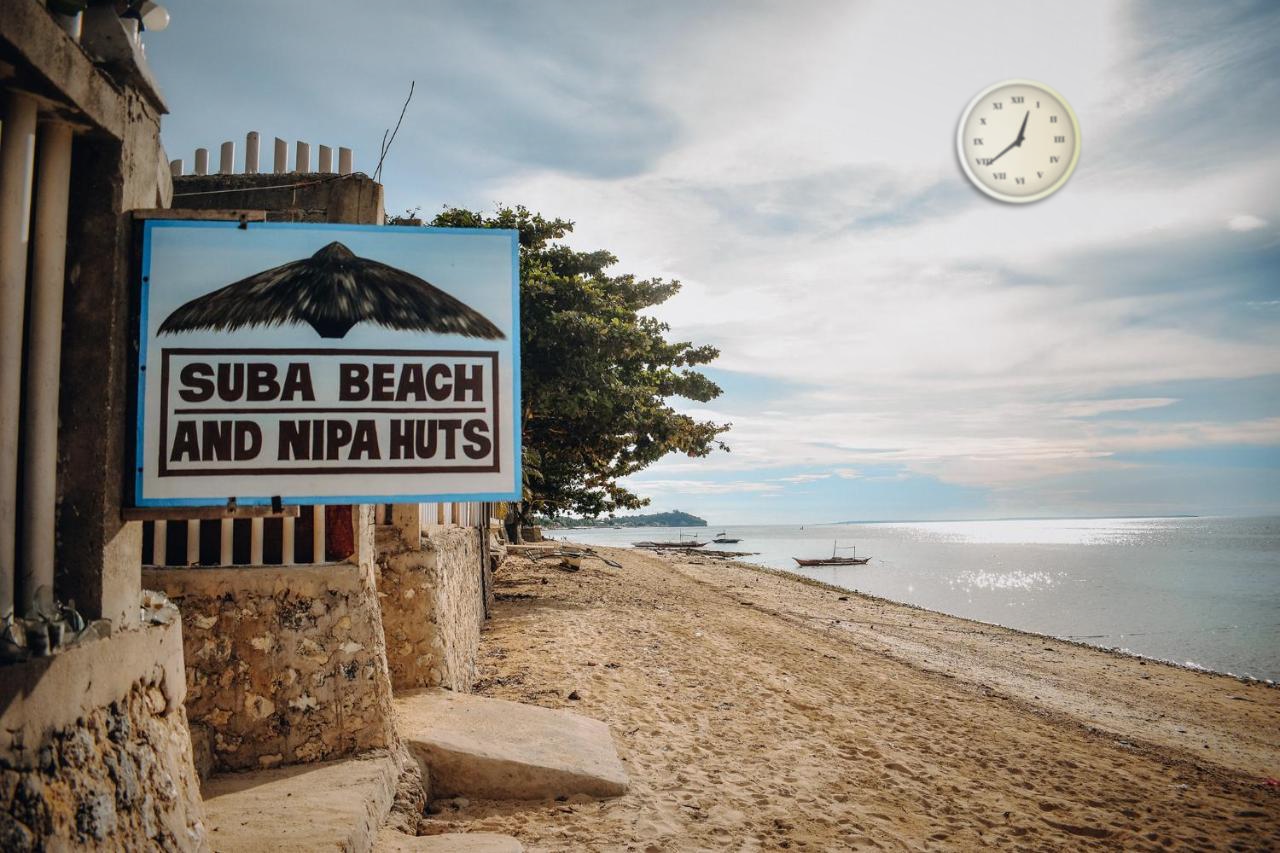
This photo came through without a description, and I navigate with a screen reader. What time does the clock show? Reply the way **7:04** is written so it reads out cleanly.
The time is **12:39**
